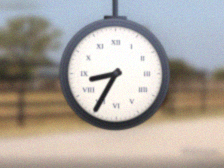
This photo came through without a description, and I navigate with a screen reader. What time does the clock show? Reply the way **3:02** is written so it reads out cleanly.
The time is **8:35**
